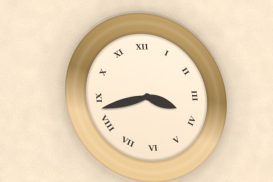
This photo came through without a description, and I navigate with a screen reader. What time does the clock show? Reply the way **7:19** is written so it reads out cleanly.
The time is **3:43**
